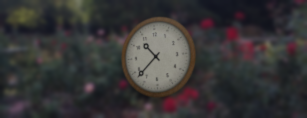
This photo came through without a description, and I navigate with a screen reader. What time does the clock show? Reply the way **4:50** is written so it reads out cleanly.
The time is **10:38**
